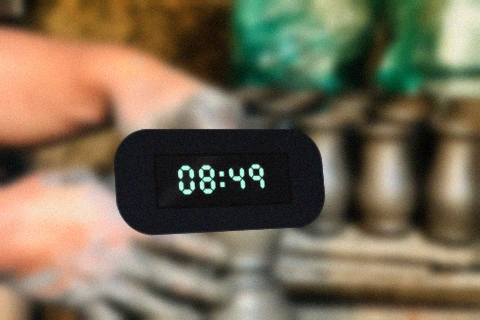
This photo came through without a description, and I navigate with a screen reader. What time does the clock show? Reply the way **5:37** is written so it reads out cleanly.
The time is **8:49**
